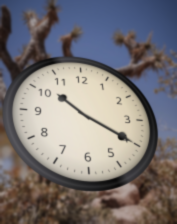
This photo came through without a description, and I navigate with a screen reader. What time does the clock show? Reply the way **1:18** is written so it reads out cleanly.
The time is **10:20**
